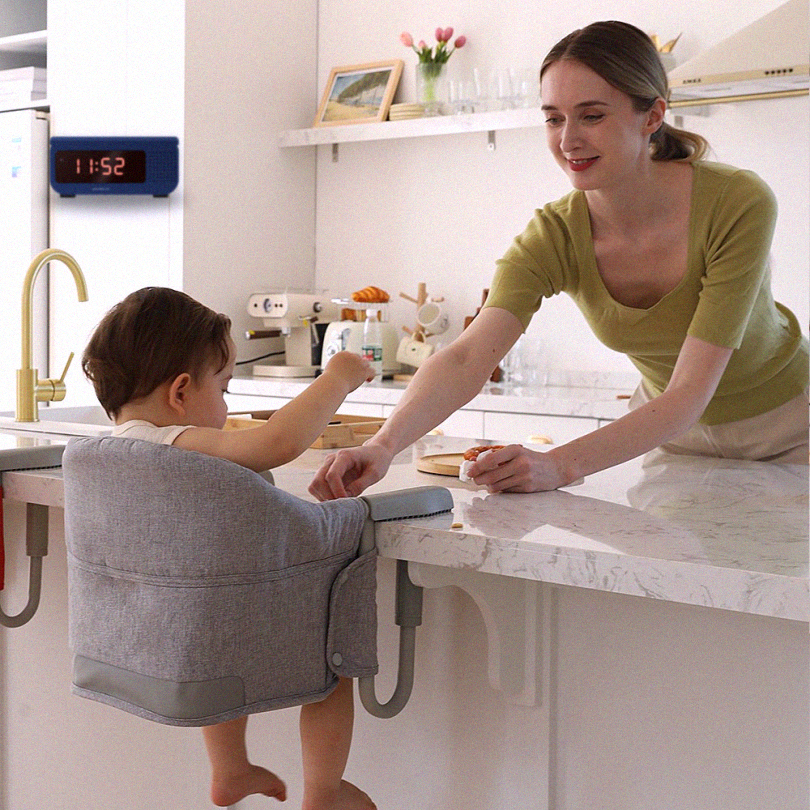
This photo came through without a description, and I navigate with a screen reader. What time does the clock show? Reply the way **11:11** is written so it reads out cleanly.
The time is **11:52**
